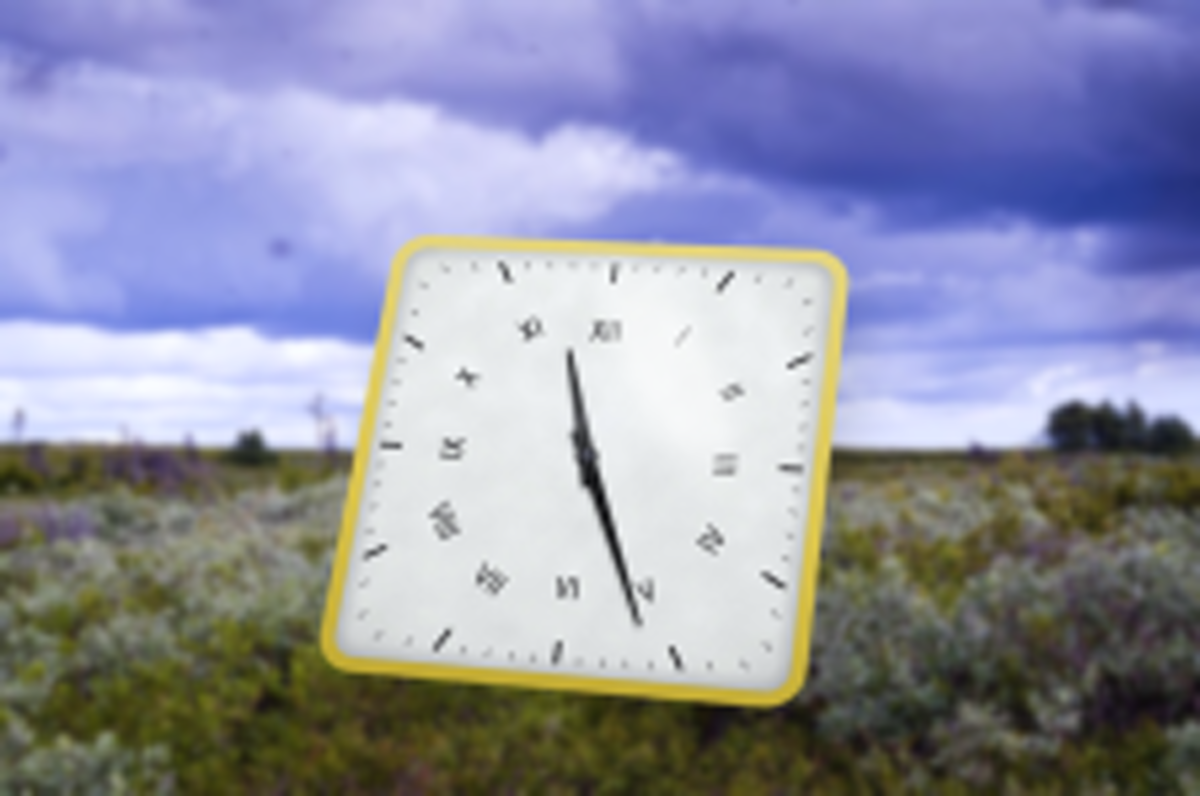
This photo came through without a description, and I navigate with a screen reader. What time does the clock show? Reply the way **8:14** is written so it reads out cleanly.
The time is **11:26**
